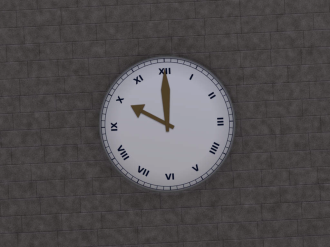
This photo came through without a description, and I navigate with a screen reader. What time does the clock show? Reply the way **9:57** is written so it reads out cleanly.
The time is **10:00**
